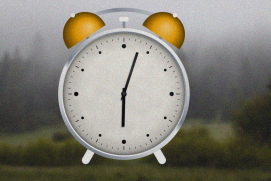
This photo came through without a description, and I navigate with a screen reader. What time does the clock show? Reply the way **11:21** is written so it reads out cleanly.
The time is **6:03**
